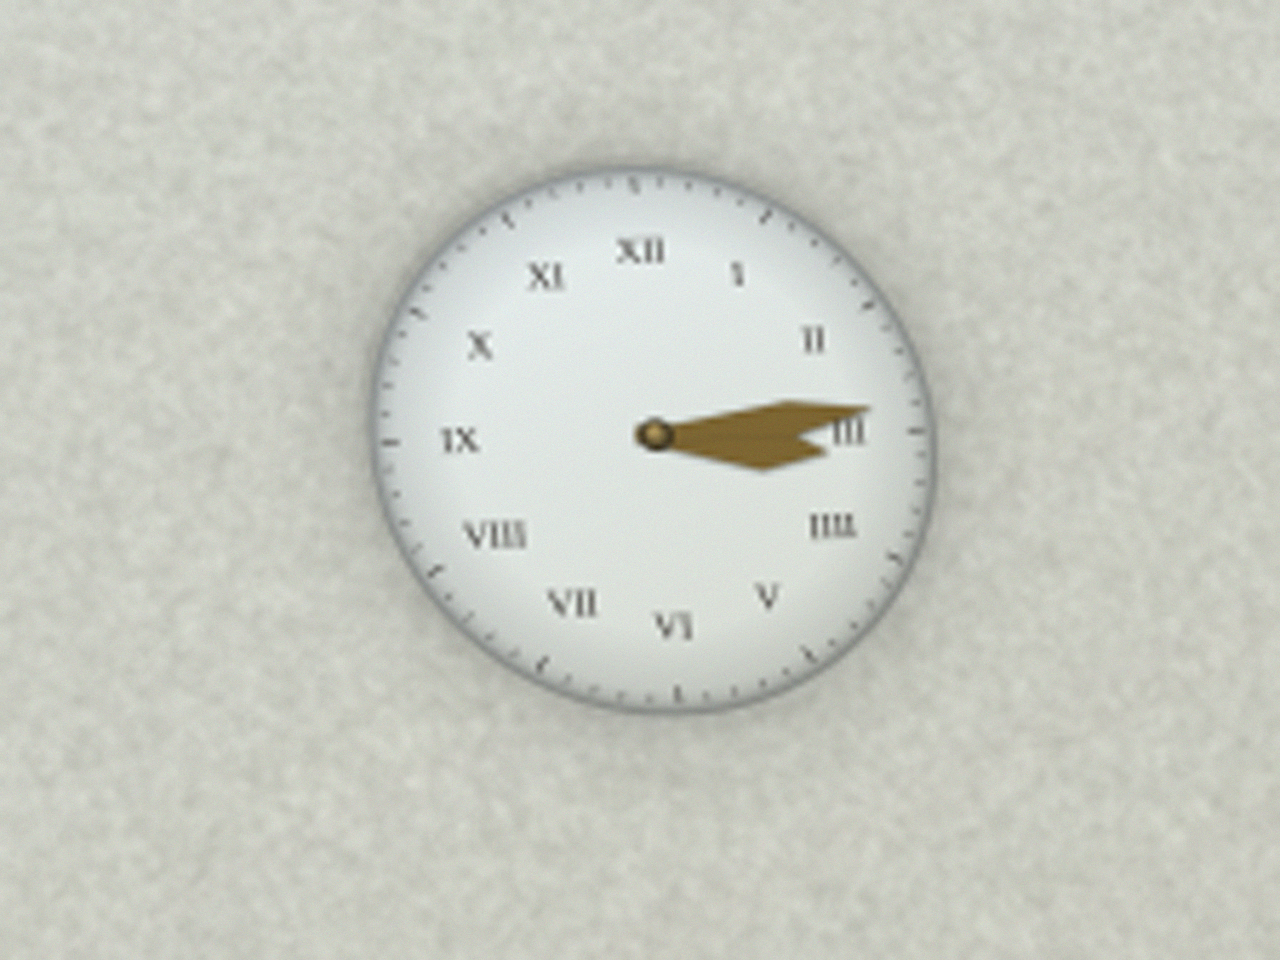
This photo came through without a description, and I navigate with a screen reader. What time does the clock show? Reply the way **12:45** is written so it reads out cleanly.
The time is **3:14**
